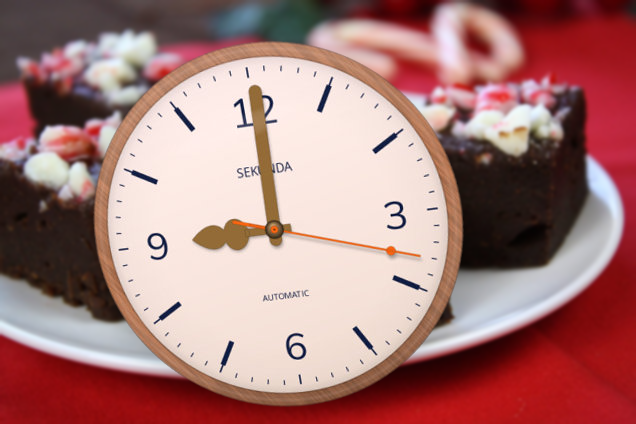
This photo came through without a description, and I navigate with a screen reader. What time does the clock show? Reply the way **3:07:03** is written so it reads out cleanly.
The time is **9:00:18**
